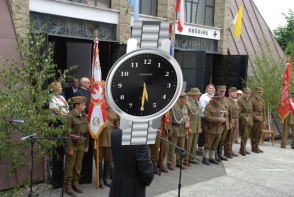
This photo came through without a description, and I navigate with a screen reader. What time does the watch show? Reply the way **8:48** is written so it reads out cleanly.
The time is **5:30**
